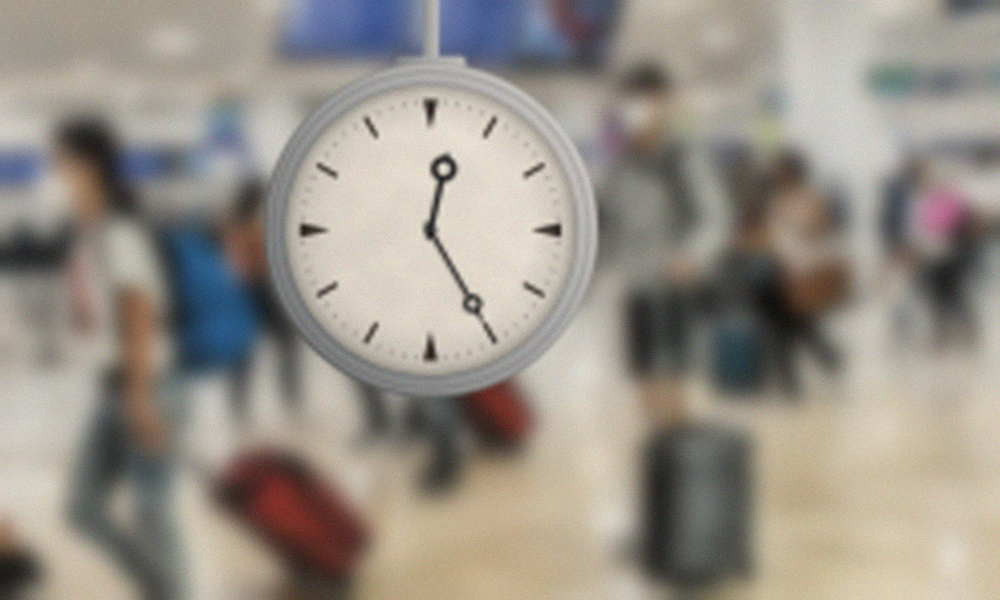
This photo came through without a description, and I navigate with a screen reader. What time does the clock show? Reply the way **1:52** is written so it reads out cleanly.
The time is **12:25**
